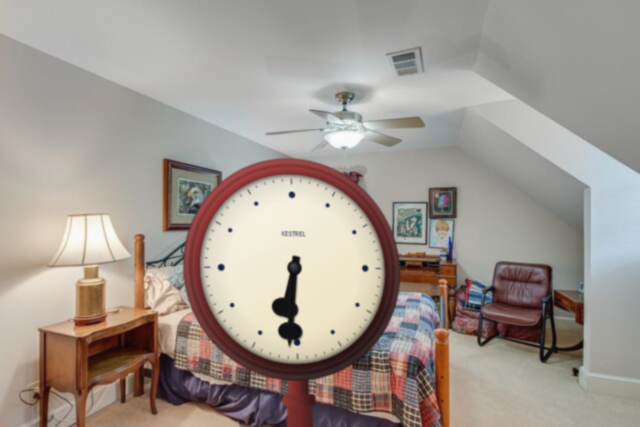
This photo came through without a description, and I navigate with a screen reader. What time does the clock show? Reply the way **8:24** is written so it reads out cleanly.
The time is **6:31**
